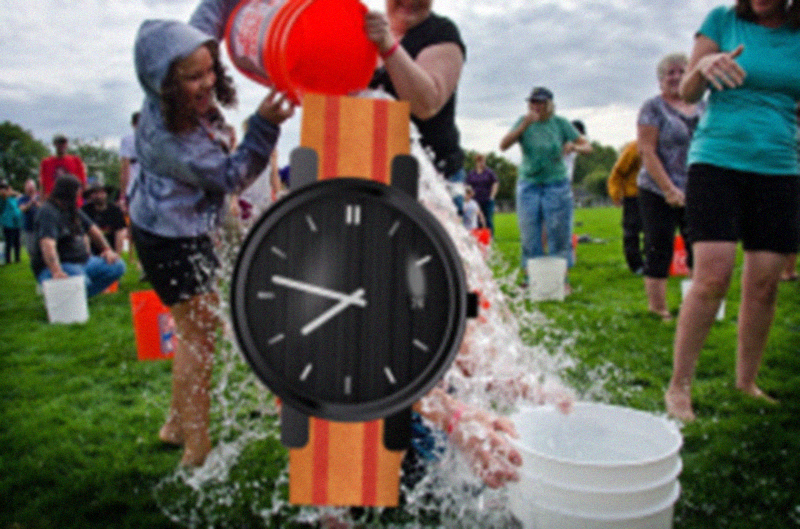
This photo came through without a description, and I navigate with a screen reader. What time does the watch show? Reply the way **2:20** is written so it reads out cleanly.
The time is **7:47**
